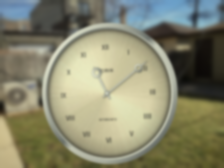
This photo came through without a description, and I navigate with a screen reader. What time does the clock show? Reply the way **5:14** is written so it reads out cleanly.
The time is **11:09**
